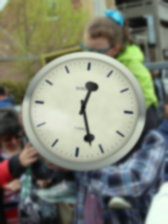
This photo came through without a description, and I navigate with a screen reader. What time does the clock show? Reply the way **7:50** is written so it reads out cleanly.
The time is **12:27**
